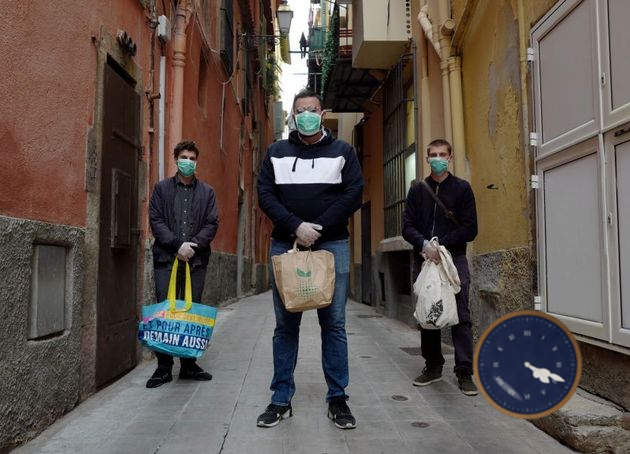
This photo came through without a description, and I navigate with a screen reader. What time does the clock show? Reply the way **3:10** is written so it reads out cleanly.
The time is **4:19**
